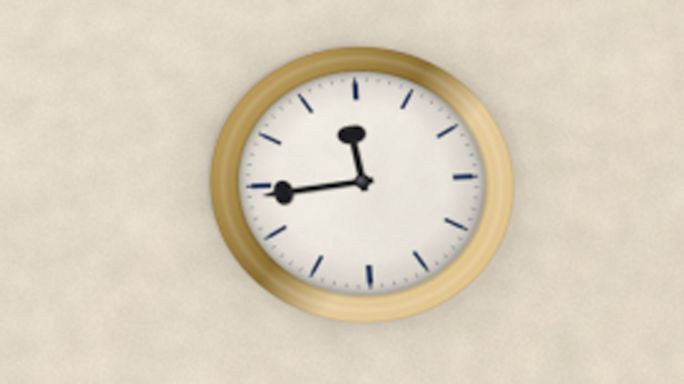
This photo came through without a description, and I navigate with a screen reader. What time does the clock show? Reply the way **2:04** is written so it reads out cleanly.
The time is **11:44**
